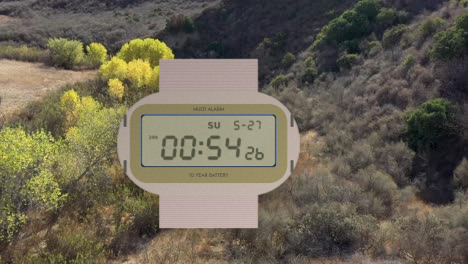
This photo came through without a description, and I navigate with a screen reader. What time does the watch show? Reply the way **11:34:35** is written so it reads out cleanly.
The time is **0:54:26**
